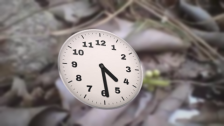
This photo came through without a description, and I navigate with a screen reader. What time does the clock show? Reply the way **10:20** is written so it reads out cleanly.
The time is **4:29**
